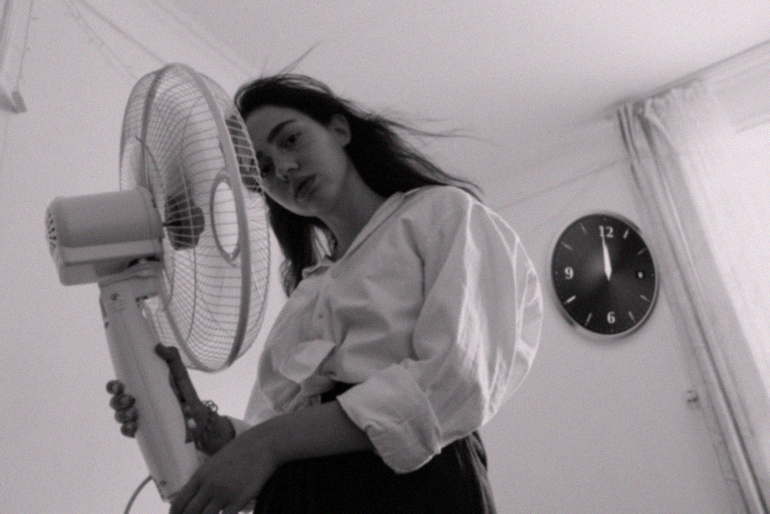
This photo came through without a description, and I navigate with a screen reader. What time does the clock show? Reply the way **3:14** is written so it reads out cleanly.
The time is **11:59**
